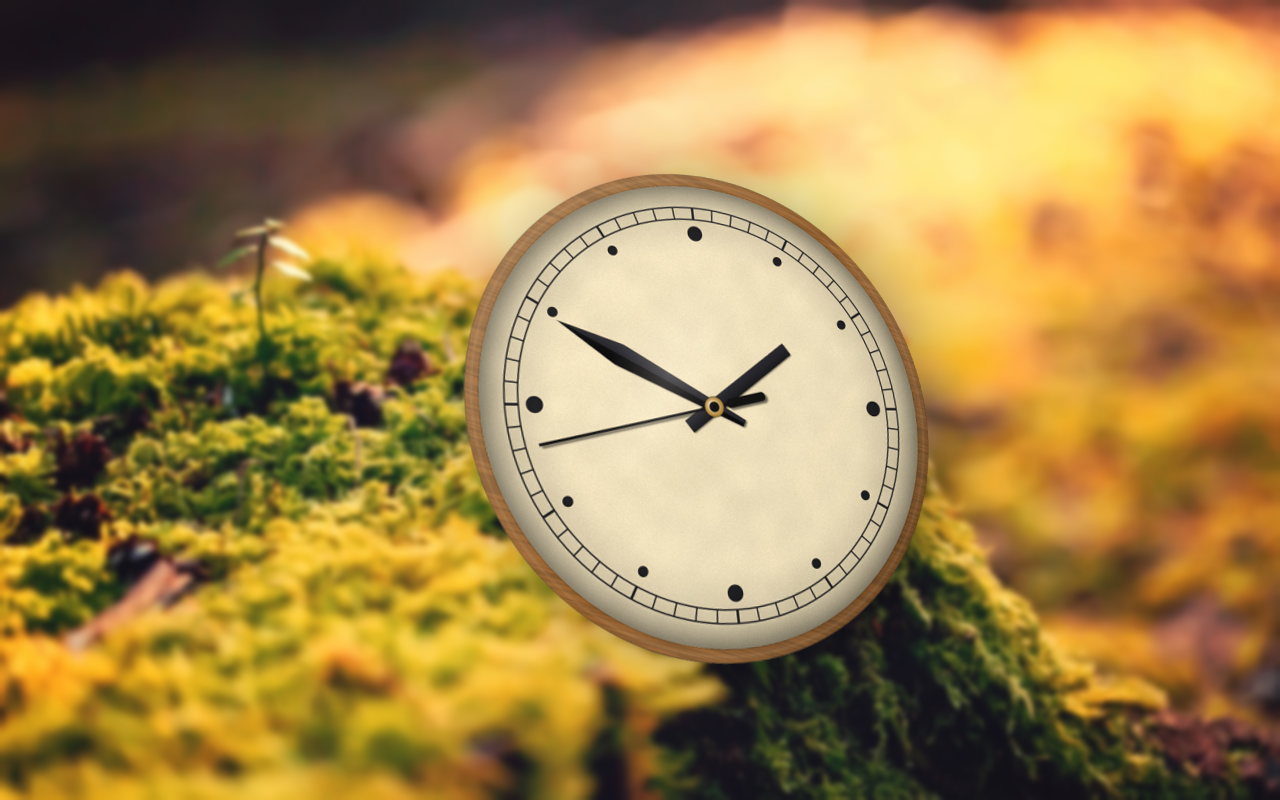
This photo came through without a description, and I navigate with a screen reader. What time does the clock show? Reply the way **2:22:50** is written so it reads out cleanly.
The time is **1:49:43**
